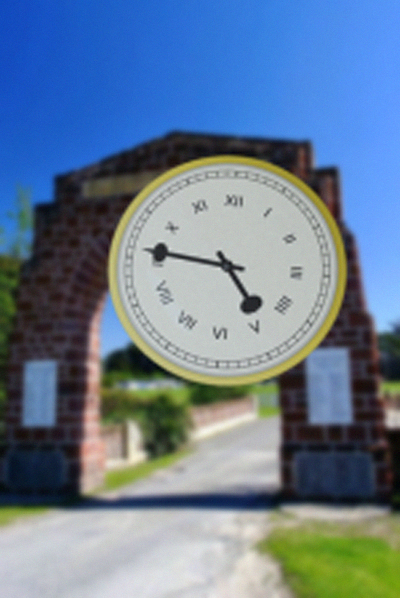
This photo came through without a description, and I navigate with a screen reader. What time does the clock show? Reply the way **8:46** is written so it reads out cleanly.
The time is **4:46**
